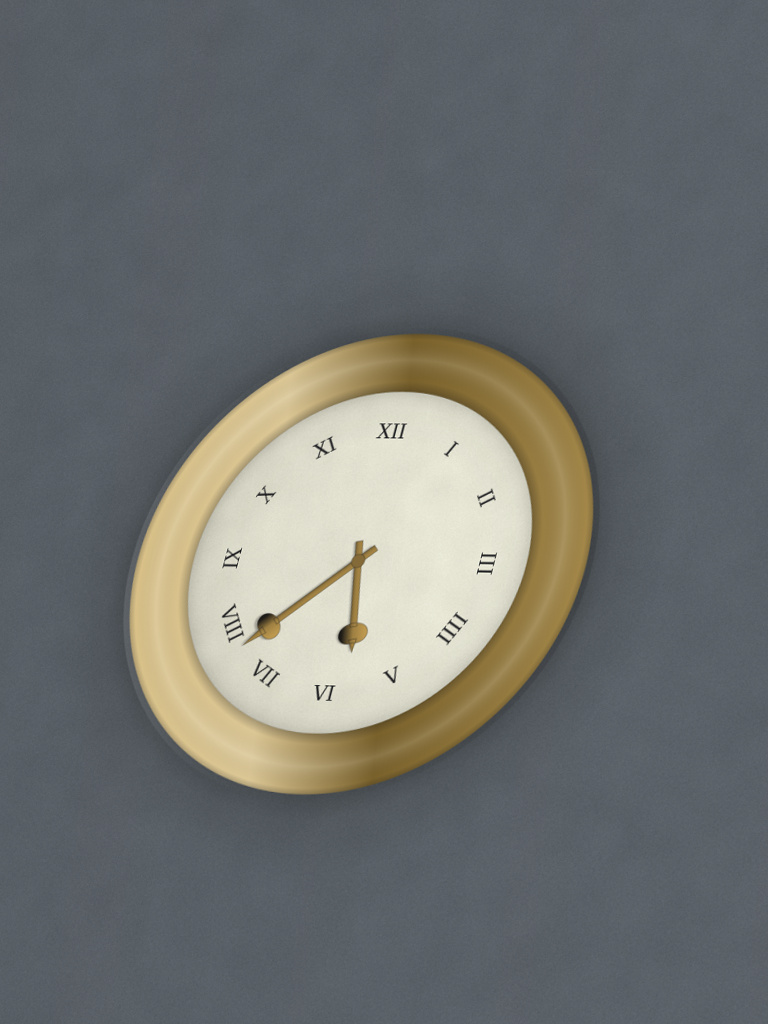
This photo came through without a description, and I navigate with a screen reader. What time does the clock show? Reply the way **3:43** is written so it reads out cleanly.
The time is **5:38**
